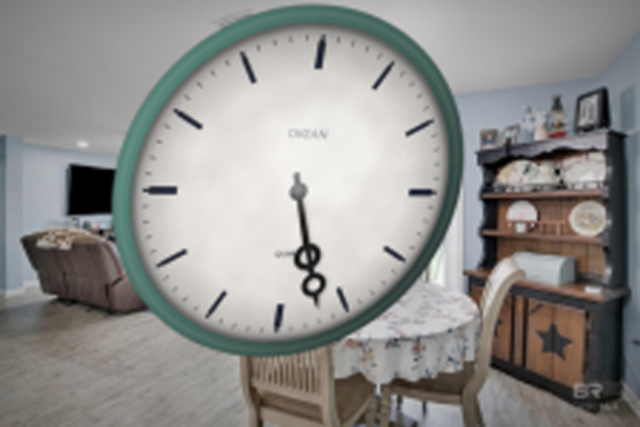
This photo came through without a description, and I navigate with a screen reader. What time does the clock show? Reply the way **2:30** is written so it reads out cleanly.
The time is **5:27**
